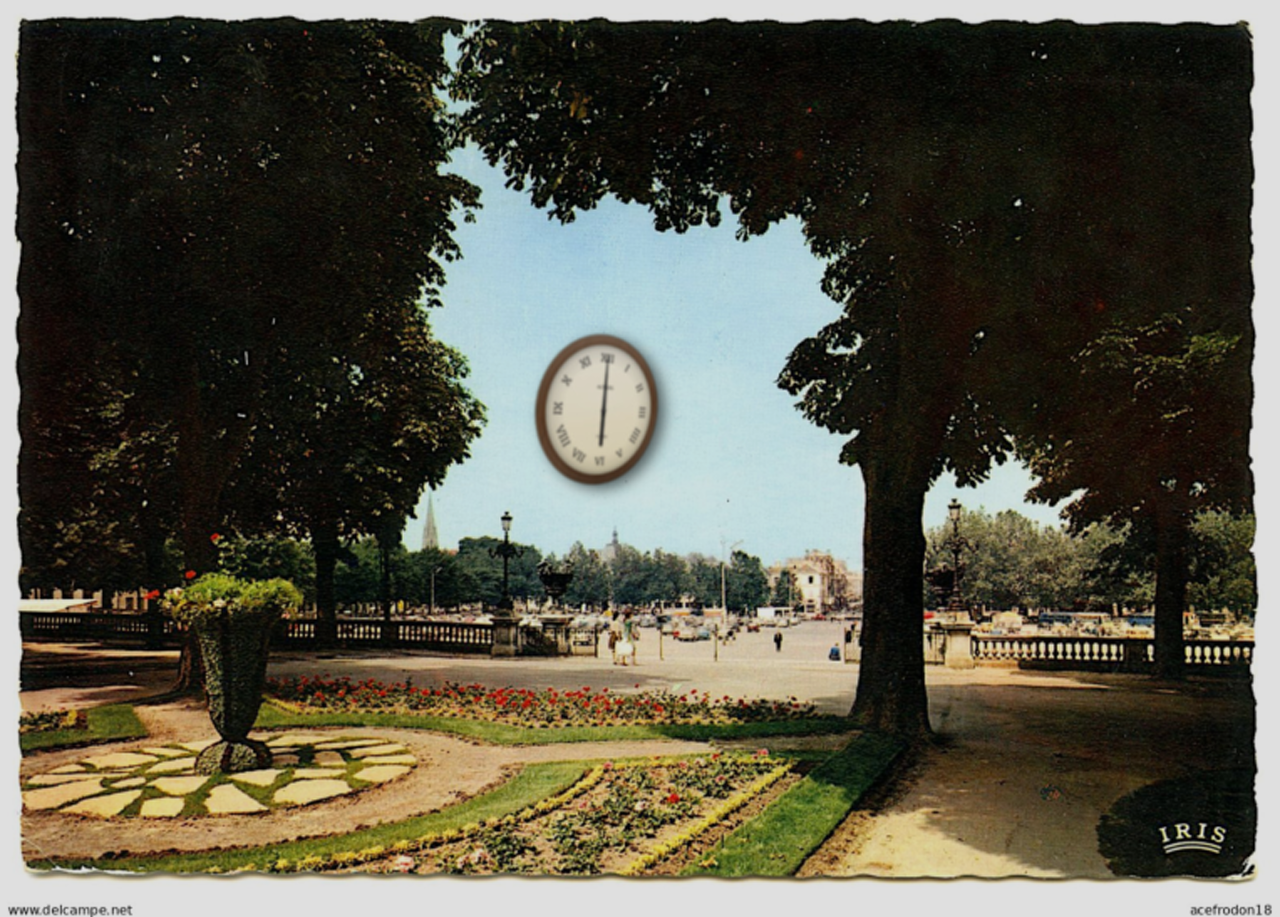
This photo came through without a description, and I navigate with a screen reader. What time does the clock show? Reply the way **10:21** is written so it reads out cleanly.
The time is **6:00**
